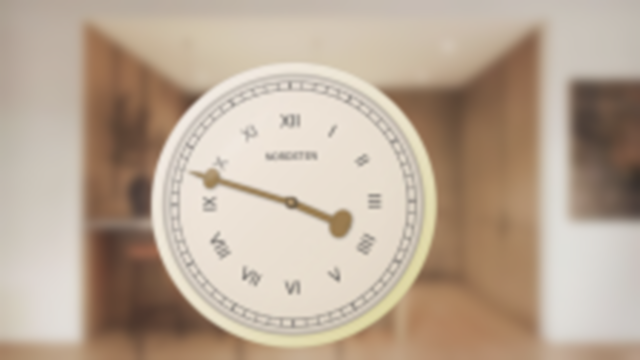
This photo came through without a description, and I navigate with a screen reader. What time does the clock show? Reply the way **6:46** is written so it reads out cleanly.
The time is **3:48**
